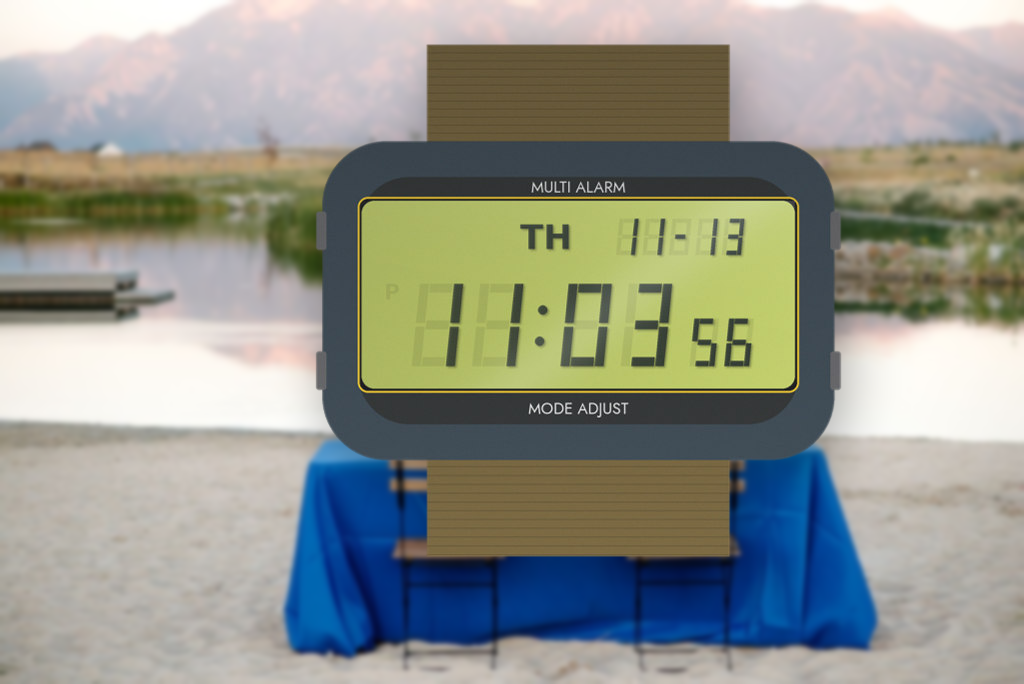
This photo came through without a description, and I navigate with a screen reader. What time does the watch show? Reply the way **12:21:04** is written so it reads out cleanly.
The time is **11:03:56**
